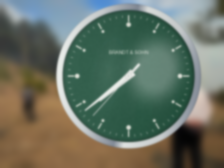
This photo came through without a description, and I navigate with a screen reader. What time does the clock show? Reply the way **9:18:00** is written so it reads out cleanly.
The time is **7:38:37**
